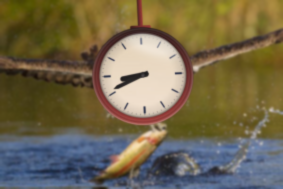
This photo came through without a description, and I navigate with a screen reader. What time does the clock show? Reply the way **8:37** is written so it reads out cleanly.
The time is **8:41**
